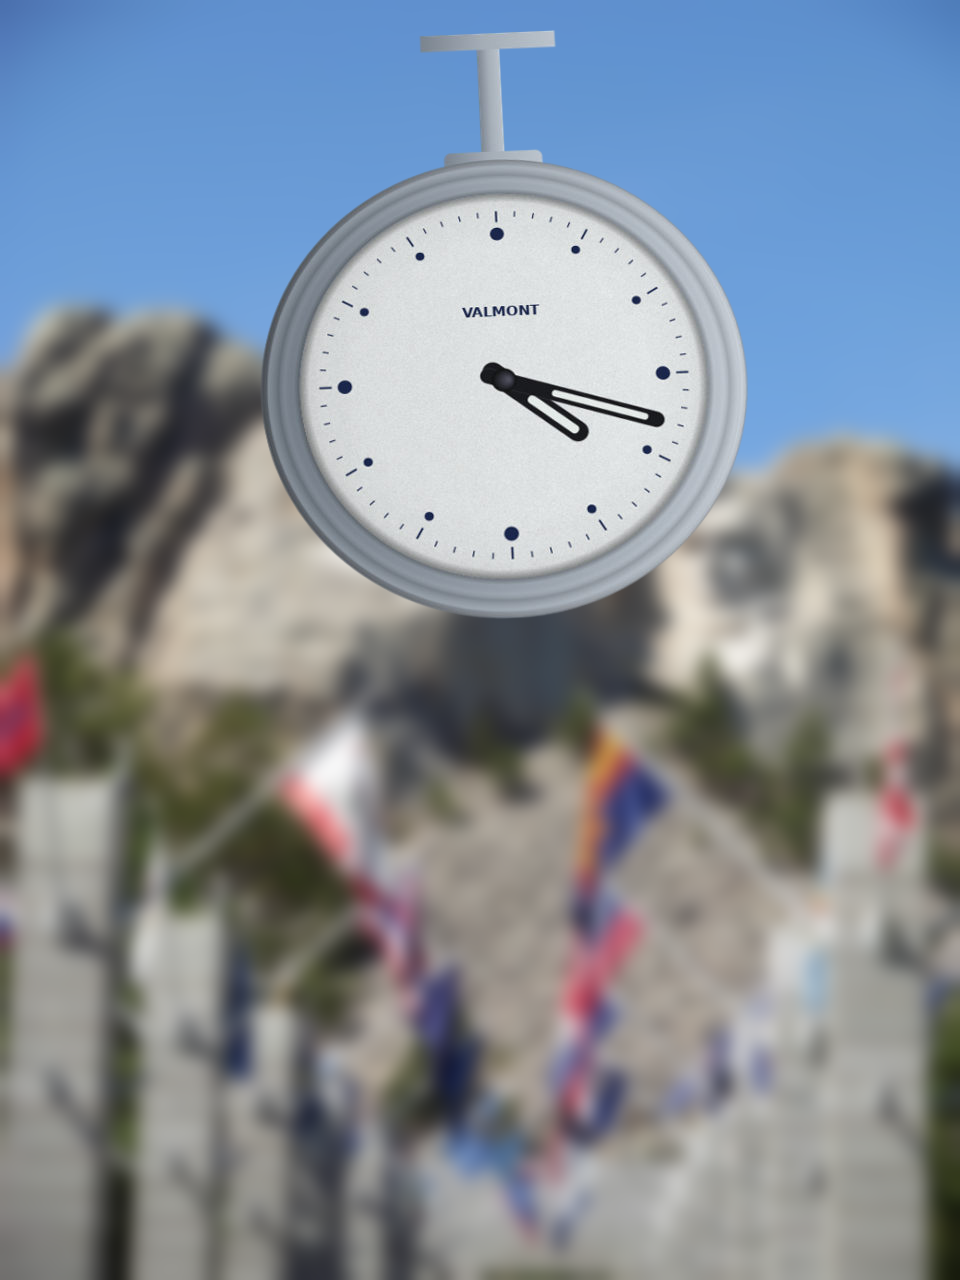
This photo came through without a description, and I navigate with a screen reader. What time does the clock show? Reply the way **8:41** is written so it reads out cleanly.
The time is **4:18**
